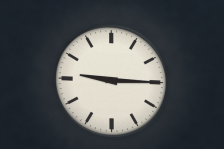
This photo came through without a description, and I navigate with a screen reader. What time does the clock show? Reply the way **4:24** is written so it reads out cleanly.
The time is **9:15**
